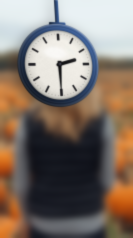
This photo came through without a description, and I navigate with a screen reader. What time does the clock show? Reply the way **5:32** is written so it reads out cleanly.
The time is **2:30**
